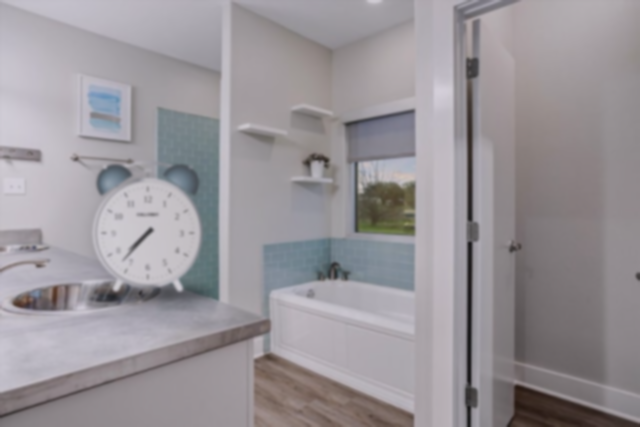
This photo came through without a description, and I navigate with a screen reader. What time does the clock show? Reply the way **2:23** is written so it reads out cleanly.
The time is **7:37**
